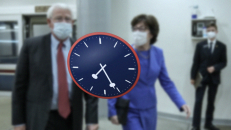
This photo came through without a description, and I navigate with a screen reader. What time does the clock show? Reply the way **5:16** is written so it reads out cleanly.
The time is **7:26**
